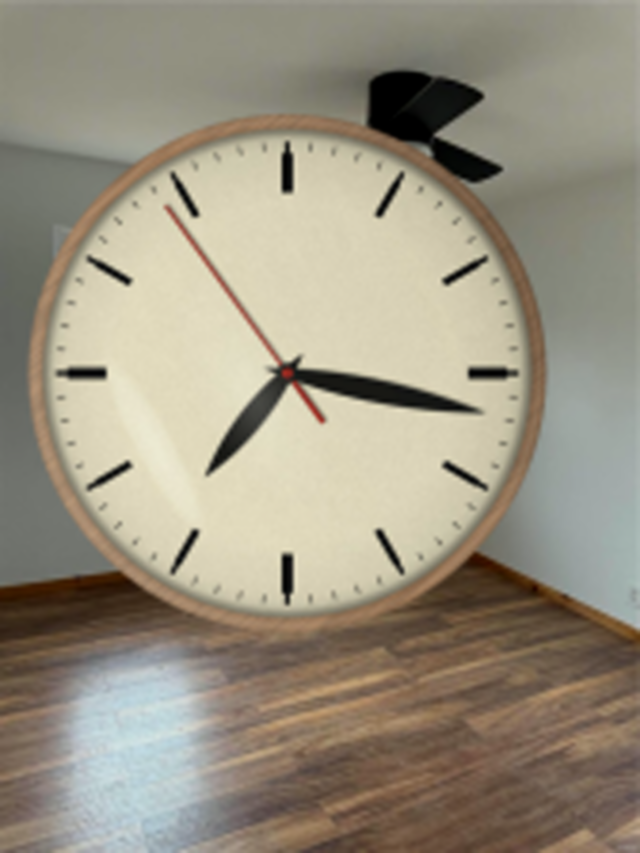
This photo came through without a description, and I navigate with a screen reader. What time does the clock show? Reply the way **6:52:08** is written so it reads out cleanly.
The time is **7:16:54**
